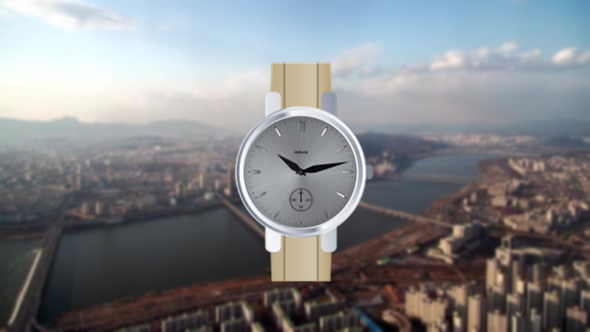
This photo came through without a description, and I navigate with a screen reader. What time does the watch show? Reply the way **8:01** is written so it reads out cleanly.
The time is **10:13**
